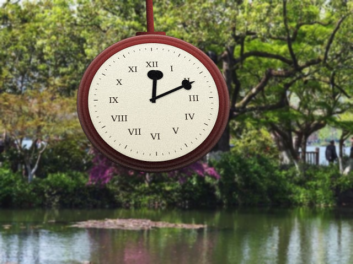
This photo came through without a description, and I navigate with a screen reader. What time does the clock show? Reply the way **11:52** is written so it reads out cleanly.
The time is **12:11**
